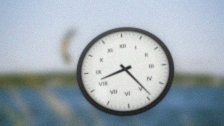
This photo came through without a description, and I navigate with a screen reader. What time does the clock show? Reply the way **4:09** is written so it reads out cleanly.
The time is **8:24**
